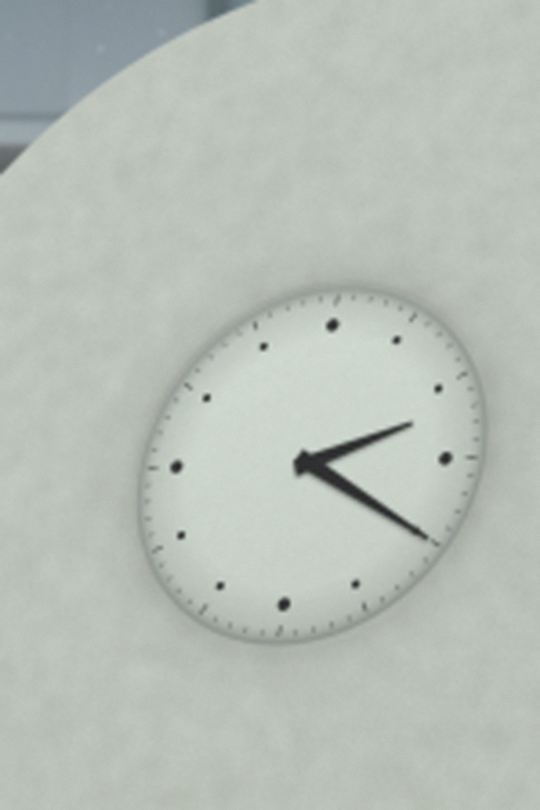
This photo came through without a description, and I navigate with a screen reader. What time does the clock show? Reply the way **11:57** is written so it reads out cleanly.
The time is **2:20**
